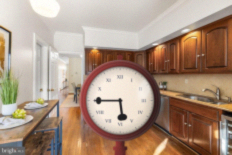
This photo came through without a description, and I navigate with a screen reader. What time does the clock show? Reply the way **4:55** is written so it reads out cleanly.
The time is **5:45**
